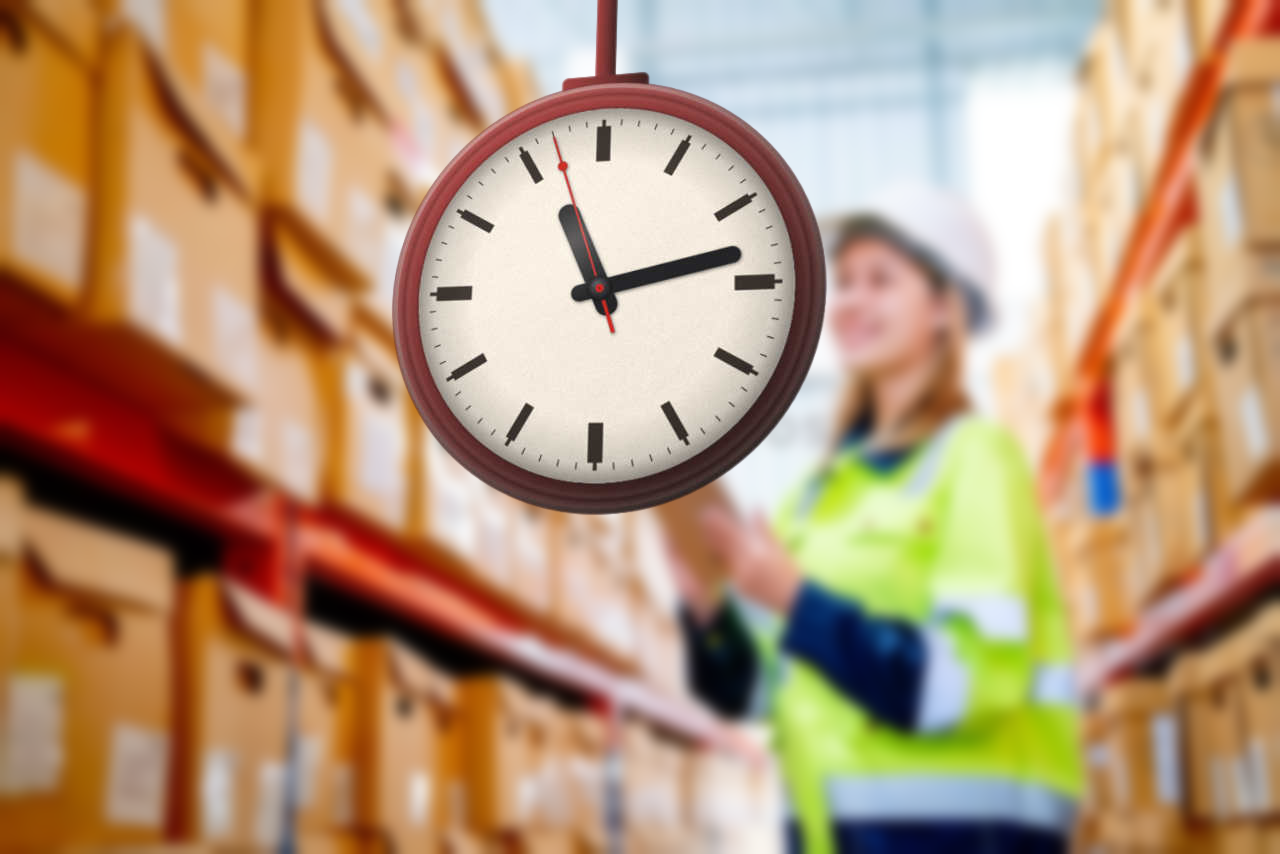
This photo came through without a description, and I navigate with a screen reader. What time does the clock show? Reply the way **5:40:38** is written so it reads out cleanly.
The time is **11:12:57**
